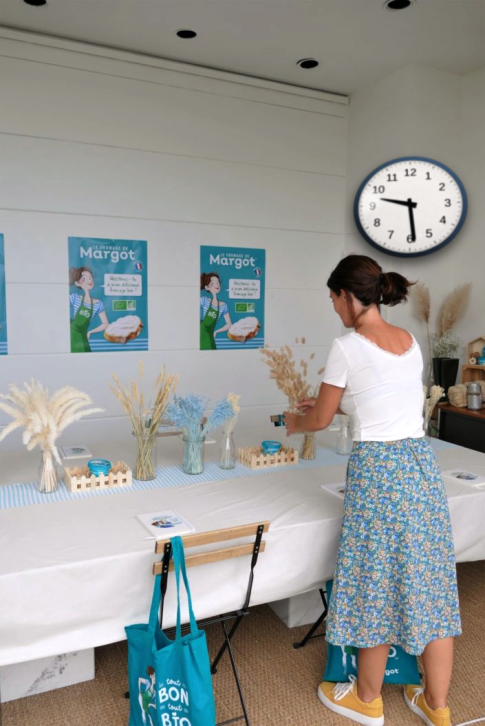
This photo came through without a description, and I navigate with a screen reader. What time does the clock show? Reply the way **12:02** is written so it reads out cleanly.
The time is **9:29**
